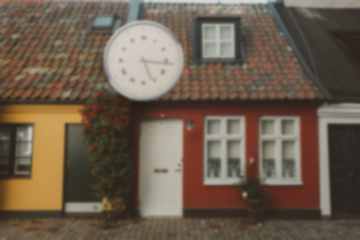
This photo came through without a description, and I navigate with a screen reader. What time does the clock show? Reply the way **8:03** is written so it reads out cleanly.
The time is **5:16**
